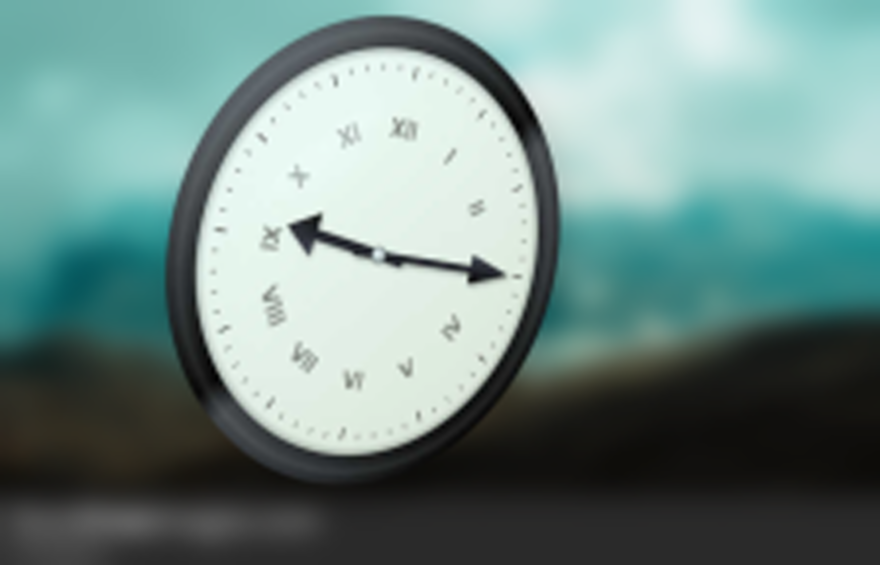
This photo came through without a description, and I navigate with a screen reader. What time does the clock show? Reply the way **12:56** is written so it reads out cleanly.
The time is **9:15**
